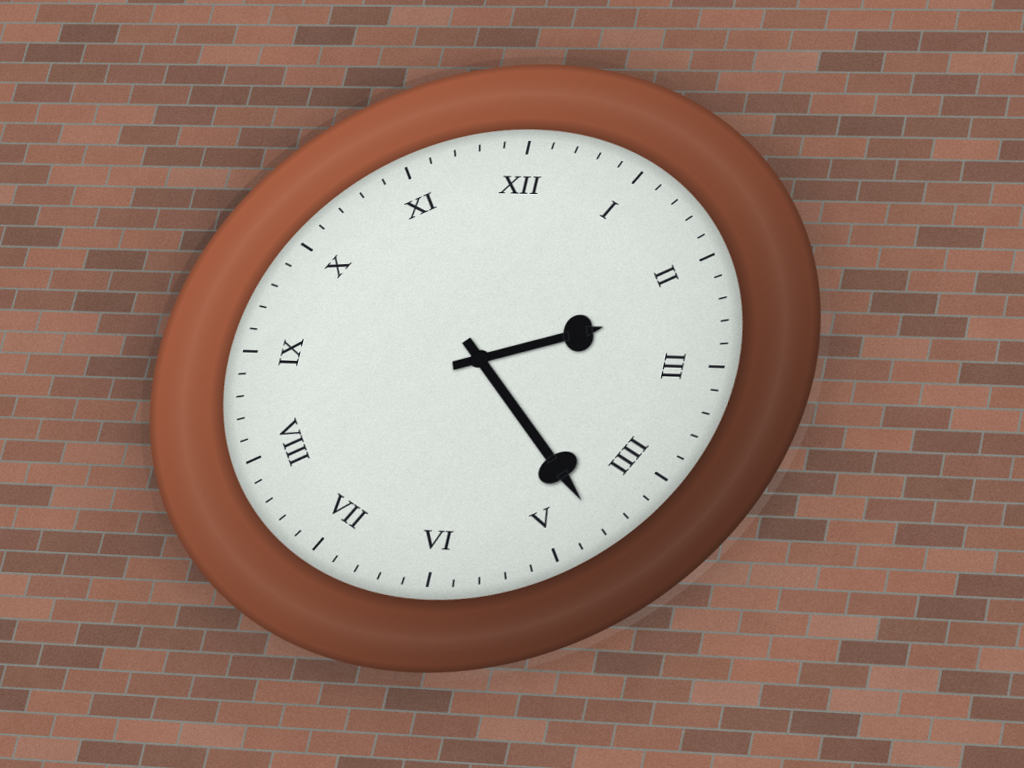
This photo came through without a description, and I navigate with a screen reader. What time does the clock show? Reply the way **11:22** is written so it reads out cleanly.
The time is **2:23**
